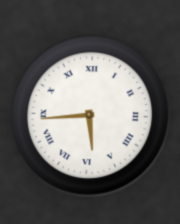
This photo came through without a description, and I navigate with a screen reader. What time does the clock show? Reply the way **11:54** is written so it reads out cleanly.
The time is **5:44**
